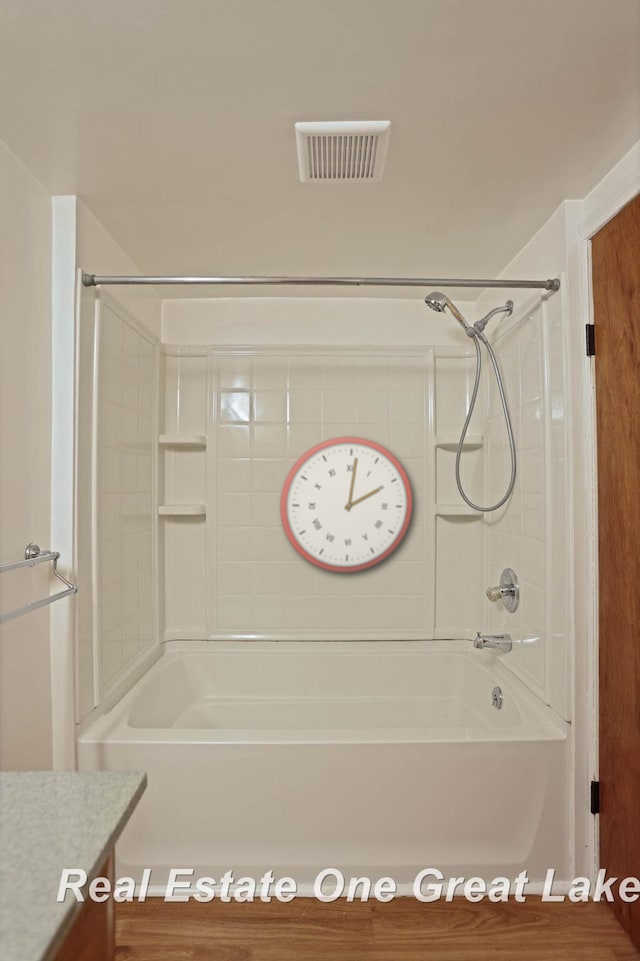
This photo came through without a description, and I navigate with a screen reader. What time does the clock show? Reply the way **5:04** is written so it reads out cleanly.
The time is **2:01**
